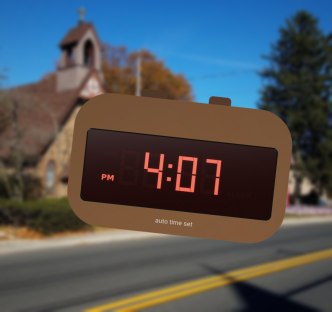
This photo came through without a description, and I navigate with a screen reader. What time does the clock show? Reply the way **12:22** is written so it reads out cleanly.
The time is **4:07**
